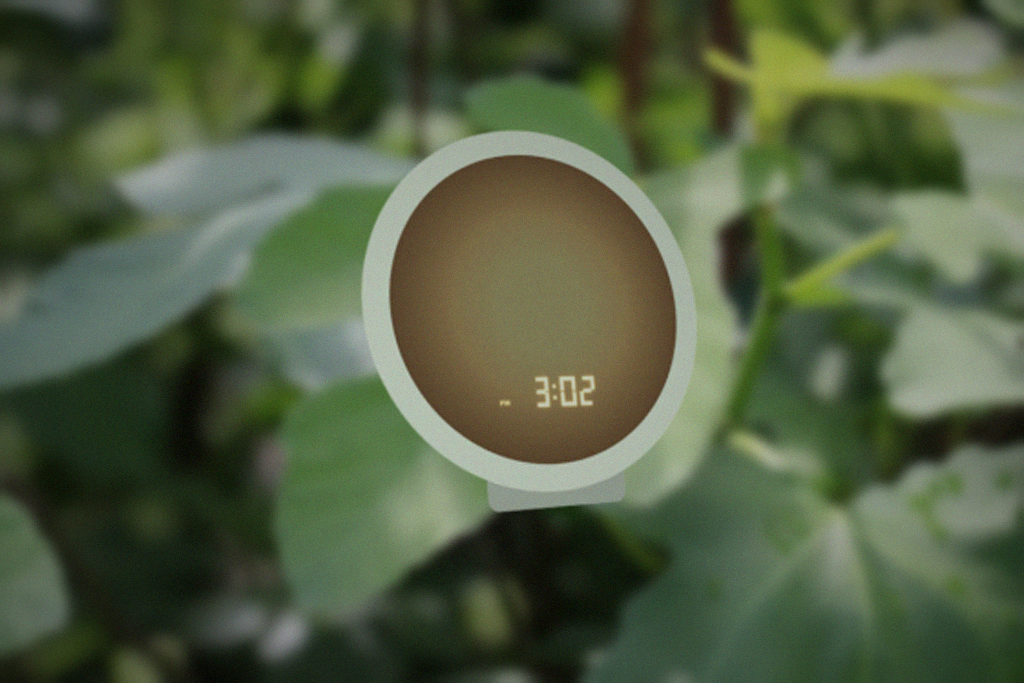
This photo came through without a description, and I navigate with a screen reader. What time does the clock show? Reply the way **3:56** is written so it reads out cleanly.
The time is **3:02**
